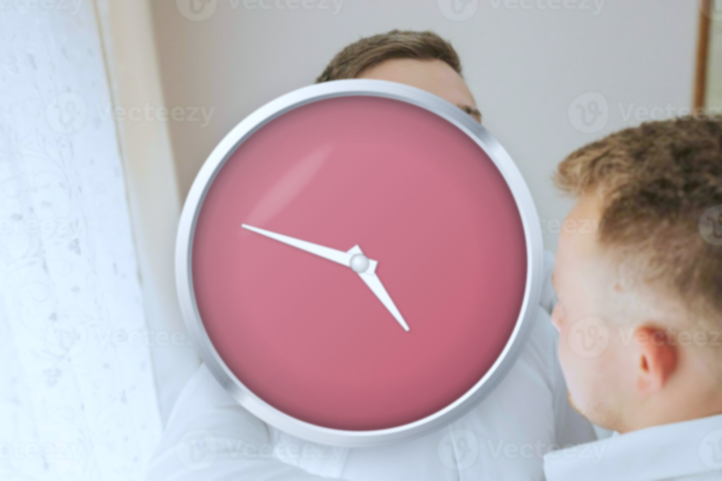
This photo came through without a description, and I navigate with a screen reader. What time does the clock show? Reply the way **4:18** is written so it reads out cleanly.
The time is **4:48**
